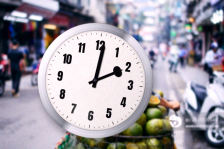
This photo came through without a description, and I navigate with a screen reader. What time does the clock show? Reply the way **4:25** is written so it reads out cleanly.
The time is **2:01**
